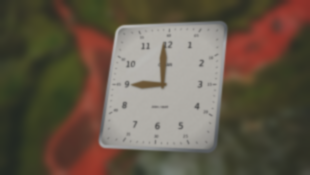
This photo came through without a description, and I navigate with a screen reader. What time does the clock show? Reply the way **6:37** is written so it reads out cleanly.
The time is **8:59**
